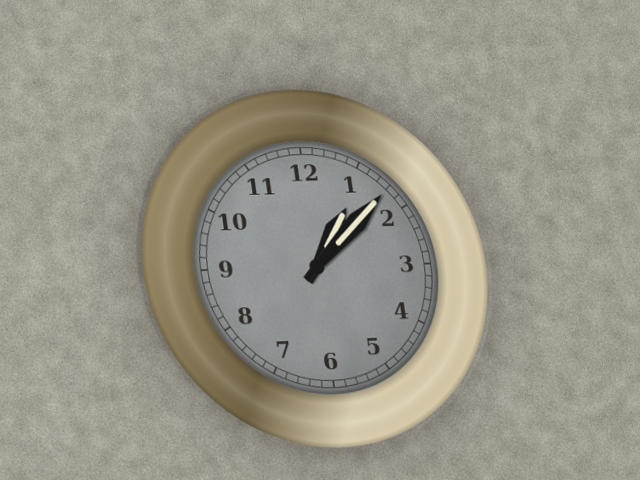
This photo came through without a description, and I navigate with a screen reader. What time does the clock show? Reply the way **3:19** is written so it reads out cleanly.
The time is **1:08**
